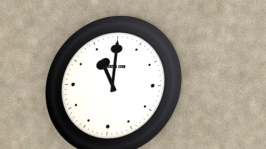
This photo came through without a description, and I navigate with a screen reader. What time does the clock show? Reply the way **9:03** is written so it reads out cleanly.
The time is **11:00**
